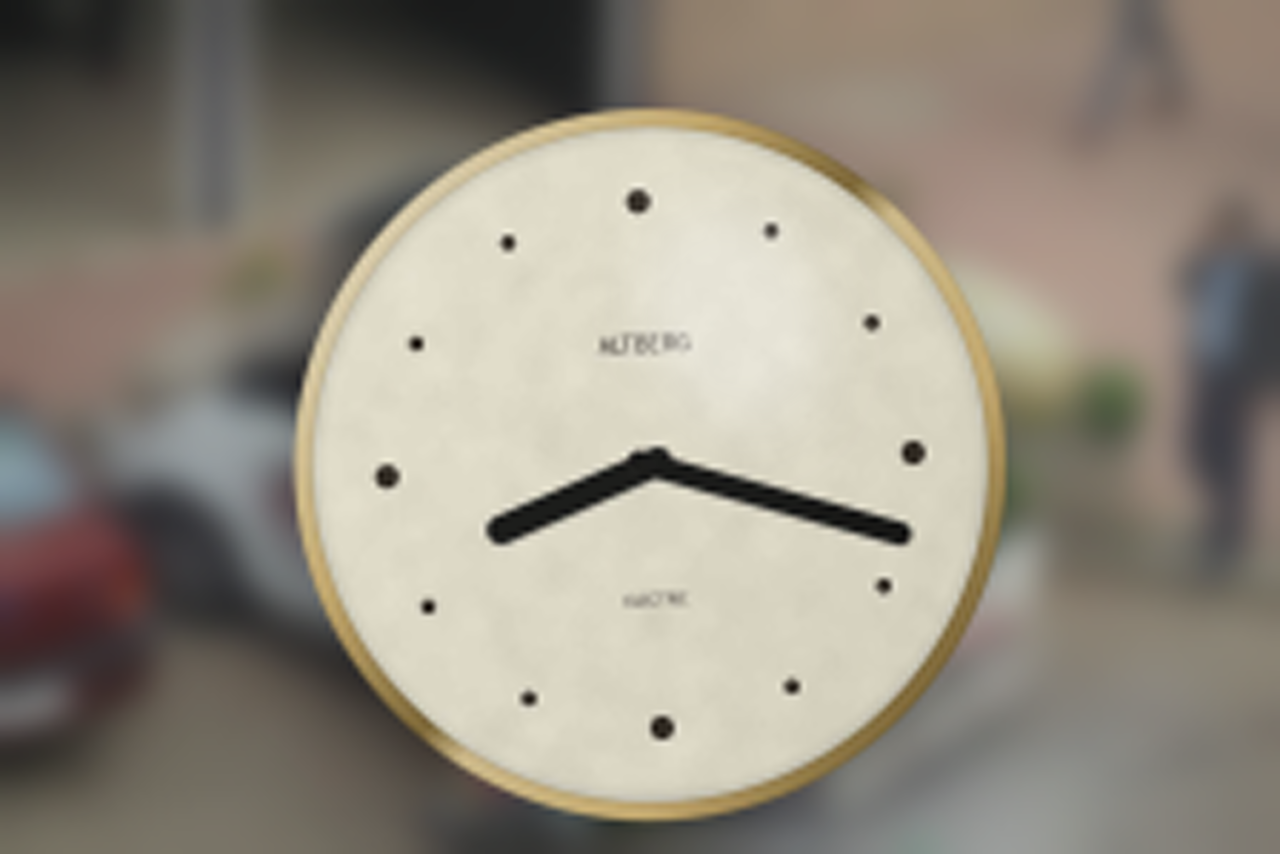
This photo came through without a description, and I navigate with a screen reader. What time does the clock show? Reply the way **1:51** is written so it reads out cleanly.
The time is **8:18**
